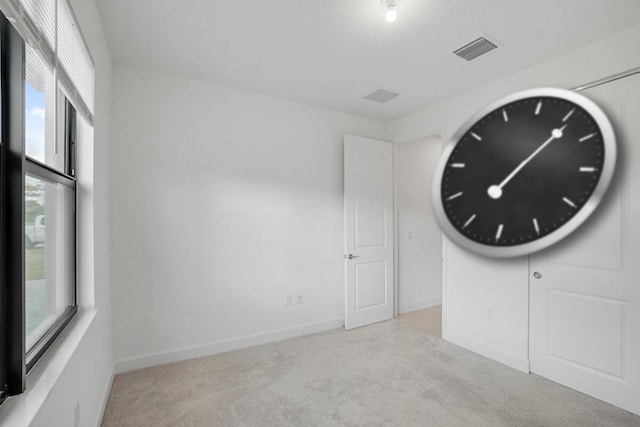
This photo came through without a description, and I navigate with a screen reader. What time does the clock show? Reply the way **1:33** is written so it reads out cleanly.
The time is **7:06**
